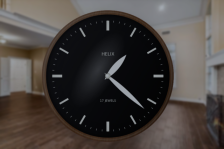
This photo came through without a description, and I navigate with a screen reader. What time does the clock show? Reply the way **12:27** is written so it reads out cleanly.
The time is **1:22**
